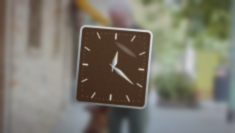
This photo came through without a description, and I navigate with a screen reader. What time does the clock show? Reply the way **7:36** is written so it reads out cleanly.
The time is **12:21**
